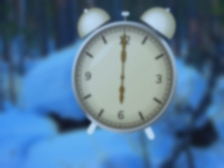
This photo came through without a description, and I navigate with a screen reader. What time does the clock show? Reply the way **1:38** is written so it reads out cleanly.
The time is **6:00**
